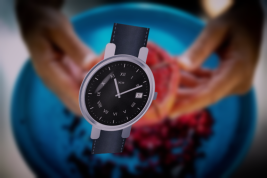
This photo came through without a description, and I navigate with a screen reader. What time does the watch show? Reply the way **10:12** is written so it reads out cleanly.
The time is **11:11**
